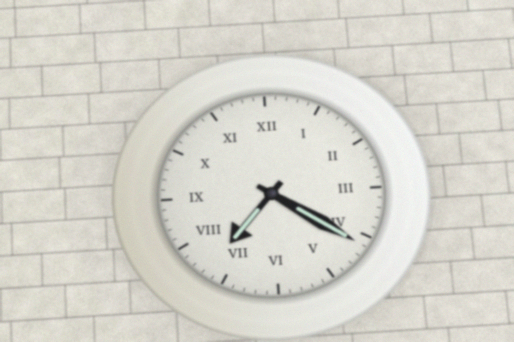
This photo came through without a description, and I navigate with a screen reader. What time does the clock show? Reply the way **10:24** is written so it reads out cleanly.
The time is **7:21**
